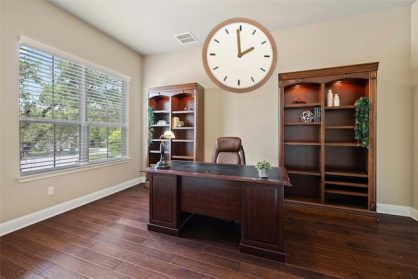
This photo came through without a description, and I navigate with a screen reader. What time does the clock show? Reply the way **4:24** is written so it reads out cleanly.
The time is **1:59**
